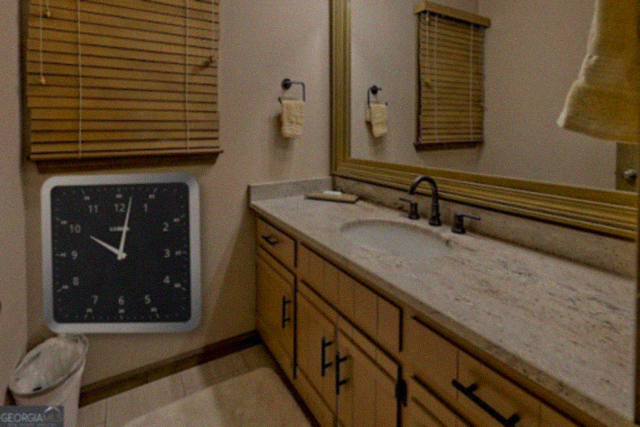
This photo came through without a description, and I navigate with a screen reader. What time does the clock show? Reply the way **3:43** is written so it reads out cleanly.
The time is **10:02**
